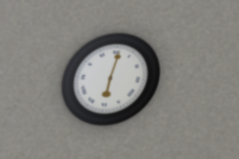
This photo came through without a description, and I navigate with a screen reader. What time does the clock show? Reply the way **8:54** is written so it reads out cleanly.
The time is **6:01**
